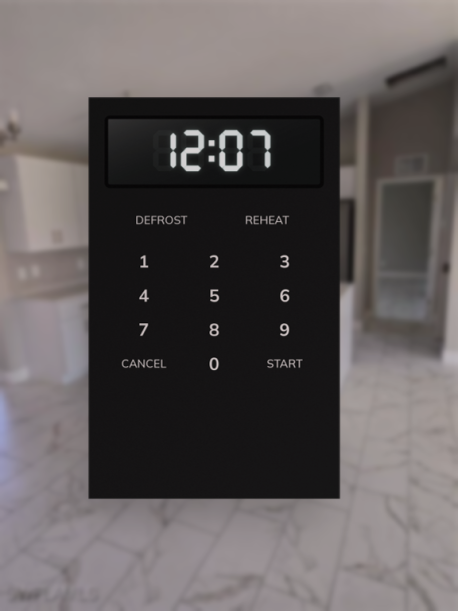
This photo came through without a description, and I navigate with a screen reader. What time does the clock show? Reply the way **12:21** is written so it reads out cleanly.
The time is **12:07**
